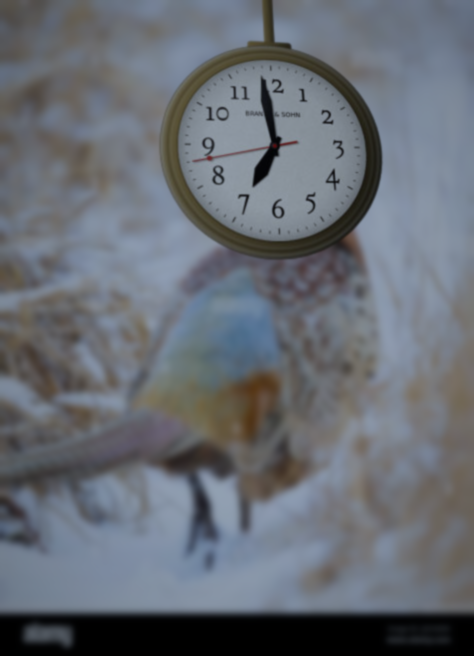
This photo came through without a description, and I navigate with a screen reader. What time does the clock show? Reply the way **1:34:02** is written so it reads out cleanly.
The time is **6:58:43**
